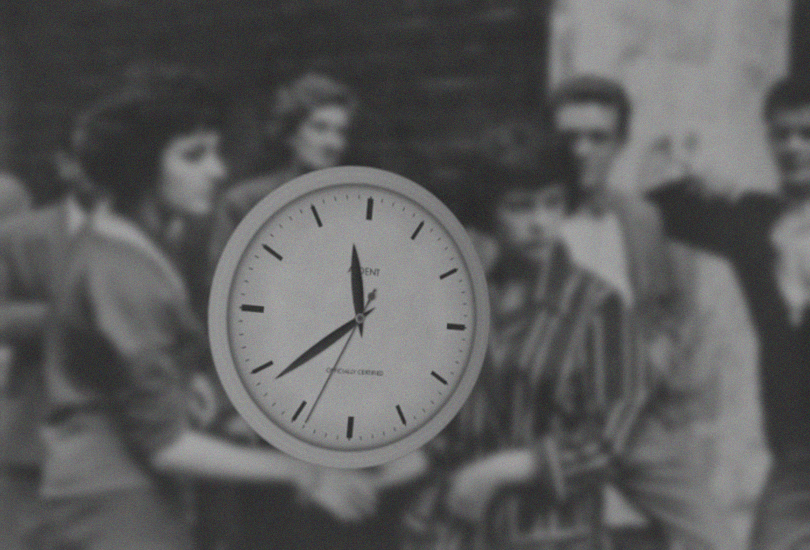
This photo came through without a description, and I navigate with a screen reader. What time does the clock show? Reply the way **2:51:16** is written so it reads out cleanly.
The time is **11:38:34**
